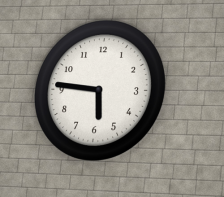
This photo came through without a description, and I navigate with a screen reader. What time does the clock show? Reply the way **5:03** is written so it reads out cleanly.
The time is **5:46**
